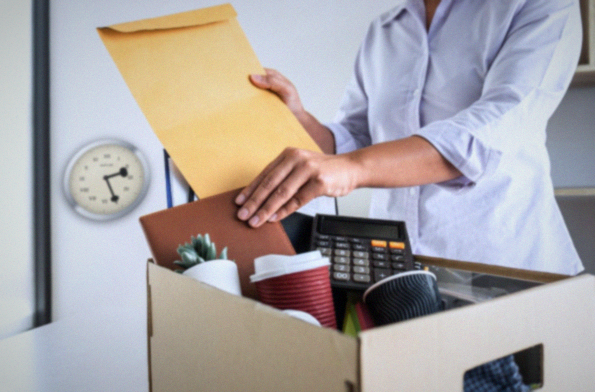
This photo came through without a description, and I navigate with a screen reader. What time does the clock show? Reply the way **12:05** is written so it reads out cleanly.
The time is **2:26**
